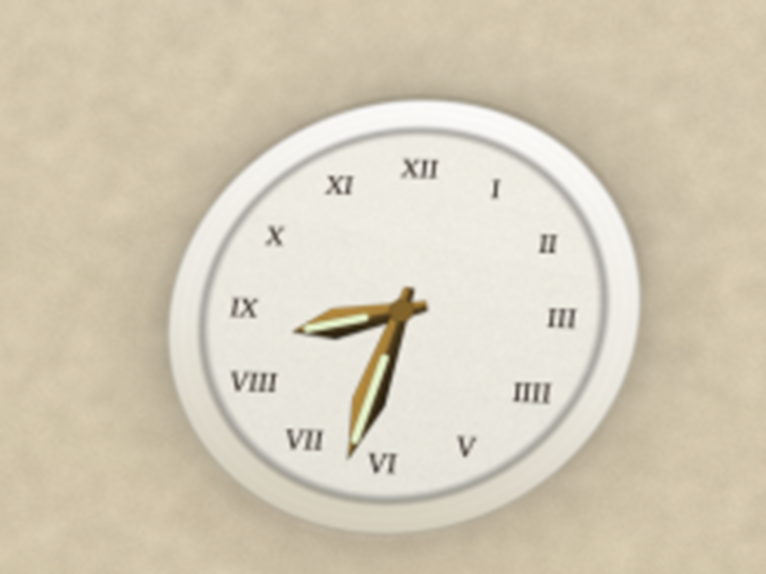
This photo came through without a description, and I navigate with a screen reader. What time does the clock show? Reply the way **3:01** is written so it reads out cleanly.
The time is **8:32**
